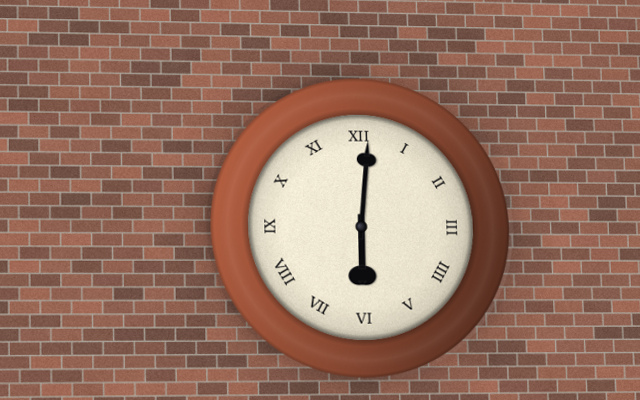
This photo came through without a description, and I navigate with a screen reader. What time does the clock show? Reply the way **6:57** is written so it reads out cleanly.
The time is **6:01**
